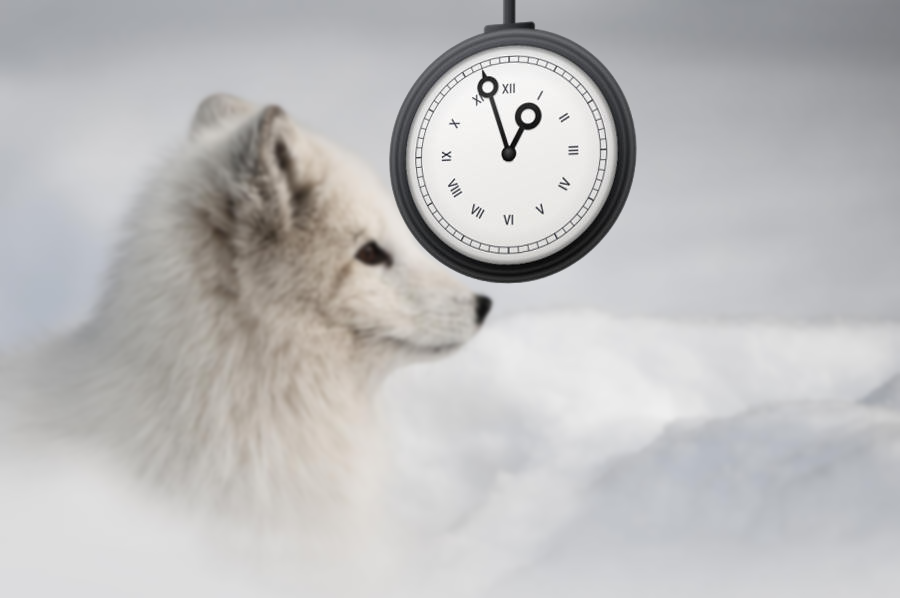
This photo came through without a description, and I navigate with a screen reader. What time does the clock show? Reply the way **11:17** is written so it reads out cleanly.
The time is **12:57**
